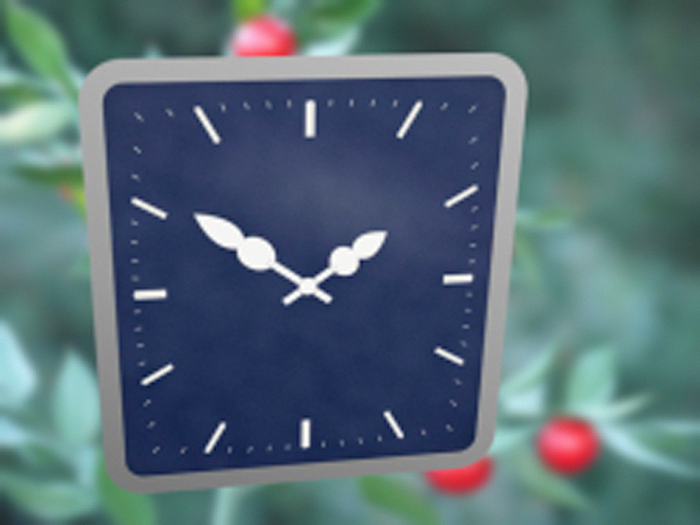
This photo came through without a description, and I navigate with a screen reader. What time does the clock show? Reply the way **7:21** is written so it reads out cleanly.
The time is **1:51**
